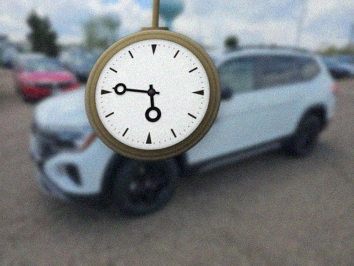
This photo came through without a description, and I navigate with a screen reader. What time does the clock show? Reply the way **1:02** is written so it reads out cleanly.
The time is **5:46**
